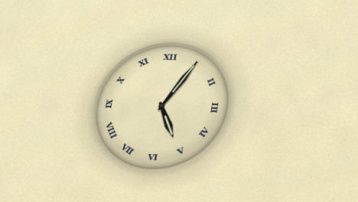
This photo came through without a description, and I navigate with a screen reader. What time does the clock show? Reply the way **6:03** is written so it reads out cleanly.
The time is **5:05**
